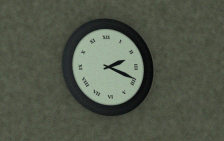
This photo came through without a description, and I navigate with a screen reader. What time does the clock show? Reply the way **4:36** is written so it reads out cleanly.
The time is **2:19**
